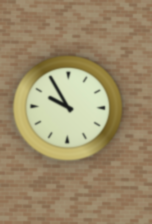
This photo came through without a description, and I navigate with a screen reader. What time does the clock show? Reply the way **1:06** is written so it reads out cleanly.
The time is **9:55**
